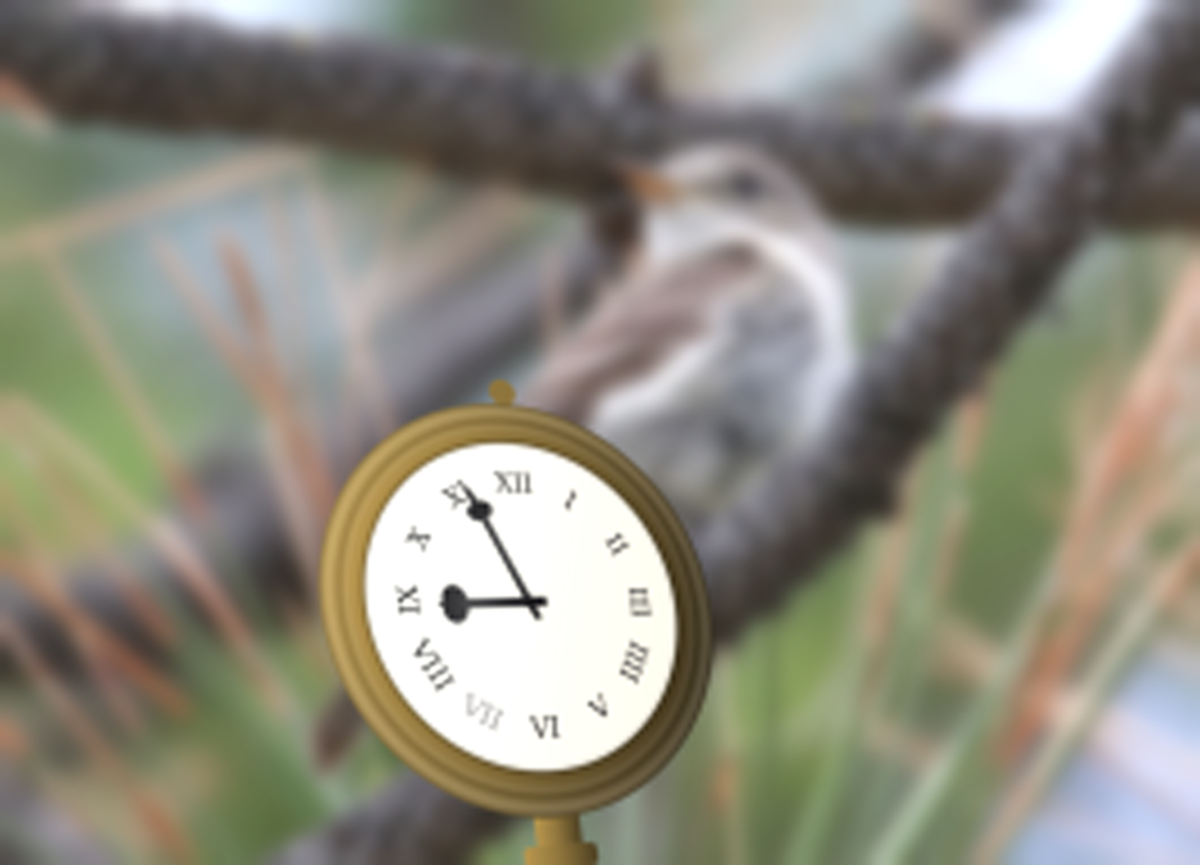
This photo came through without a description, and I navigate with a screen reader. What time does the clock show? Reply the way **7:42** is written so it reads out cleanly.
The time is **8:56**
